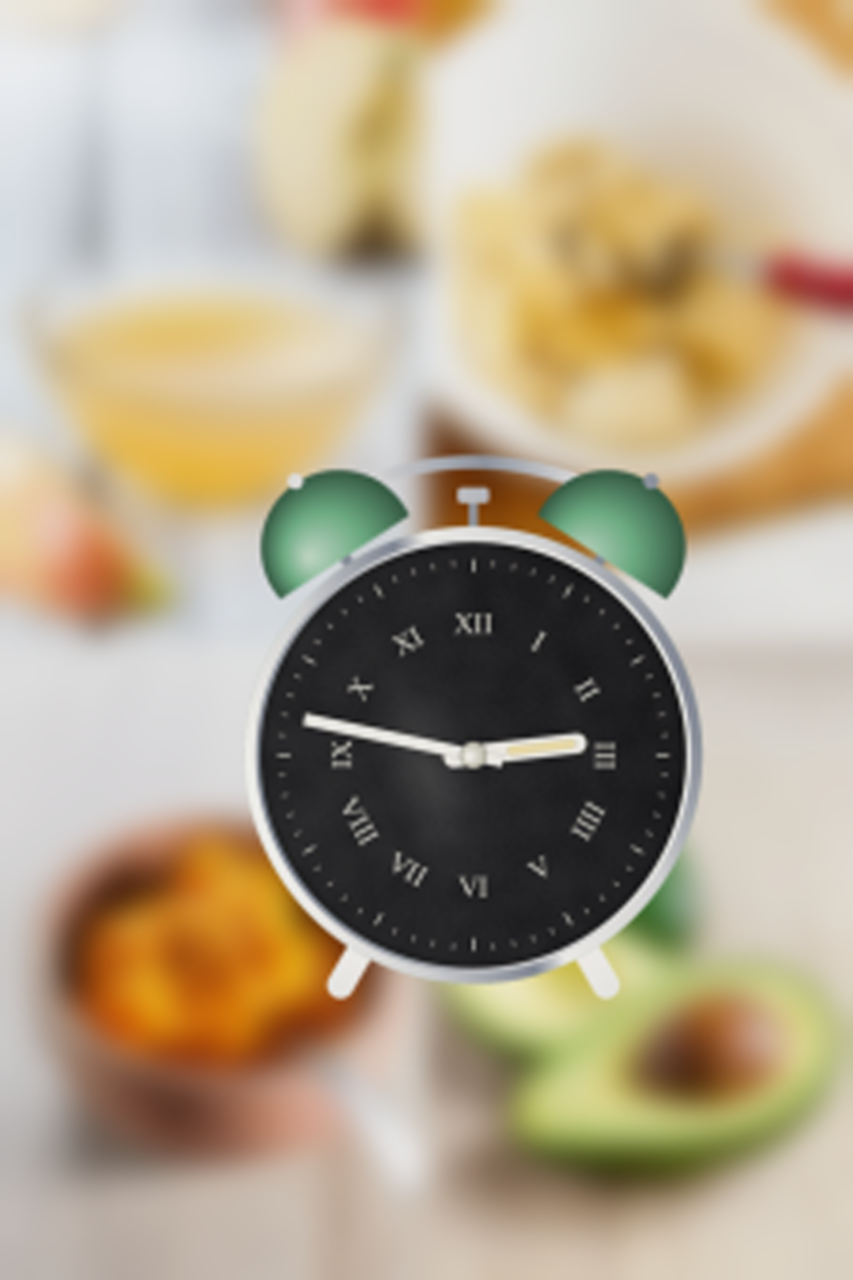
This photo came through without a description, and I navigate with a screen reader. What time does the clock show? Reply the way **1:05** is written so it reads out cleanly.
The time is **2:47**
